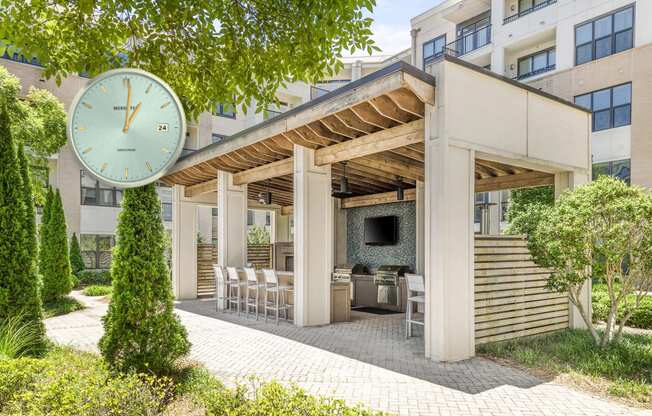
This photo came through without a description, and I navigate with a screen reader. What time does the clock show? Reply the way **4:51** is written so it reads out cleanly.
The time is **1:01**
